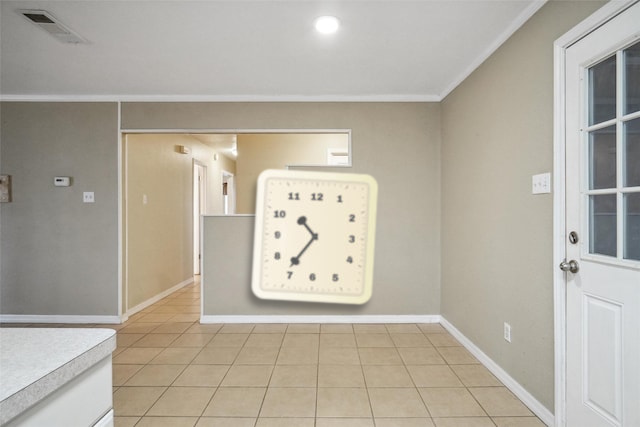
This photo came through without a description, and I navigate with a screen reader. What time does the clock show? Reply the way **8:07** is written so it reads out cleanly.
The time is **10:36**
